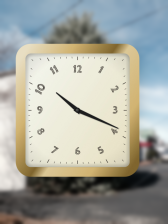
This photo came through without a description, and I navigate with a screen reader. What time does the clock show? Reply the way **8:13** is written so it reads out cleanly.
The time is **10:19**
